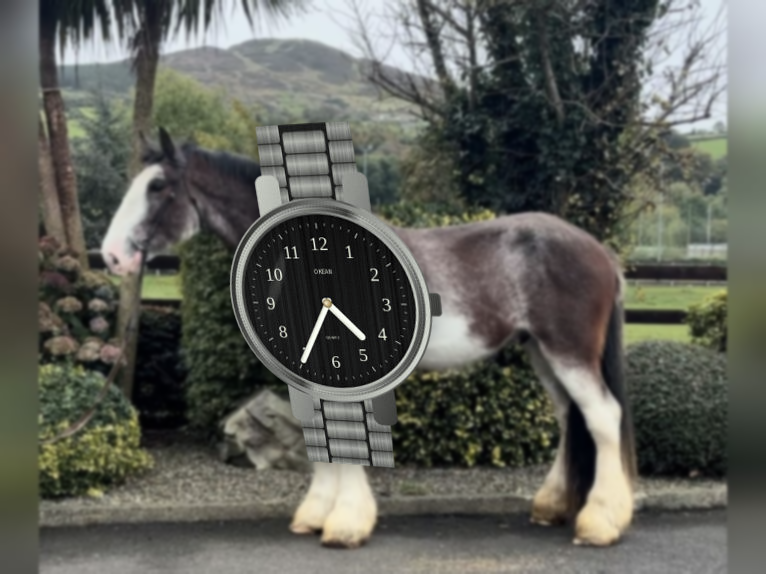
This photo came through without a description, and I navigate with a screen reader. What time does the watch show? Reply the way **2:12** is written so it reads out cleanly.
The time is **4:35**
